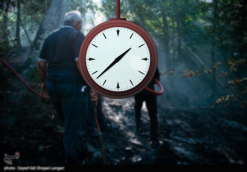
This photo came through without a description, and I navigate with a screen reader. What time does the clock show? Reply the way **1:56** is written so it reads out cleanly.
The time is **1:38**
